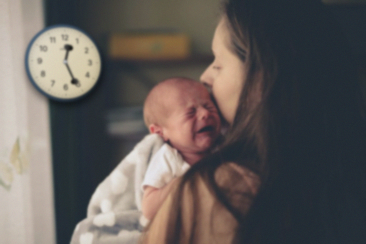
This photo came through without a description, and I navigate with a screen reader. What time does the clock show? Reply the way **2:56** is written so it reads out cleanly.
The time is **12:26**
